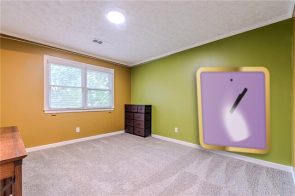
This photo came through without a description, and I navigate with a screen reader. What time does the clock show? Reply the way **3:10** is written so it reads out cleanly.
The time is **1:06**
